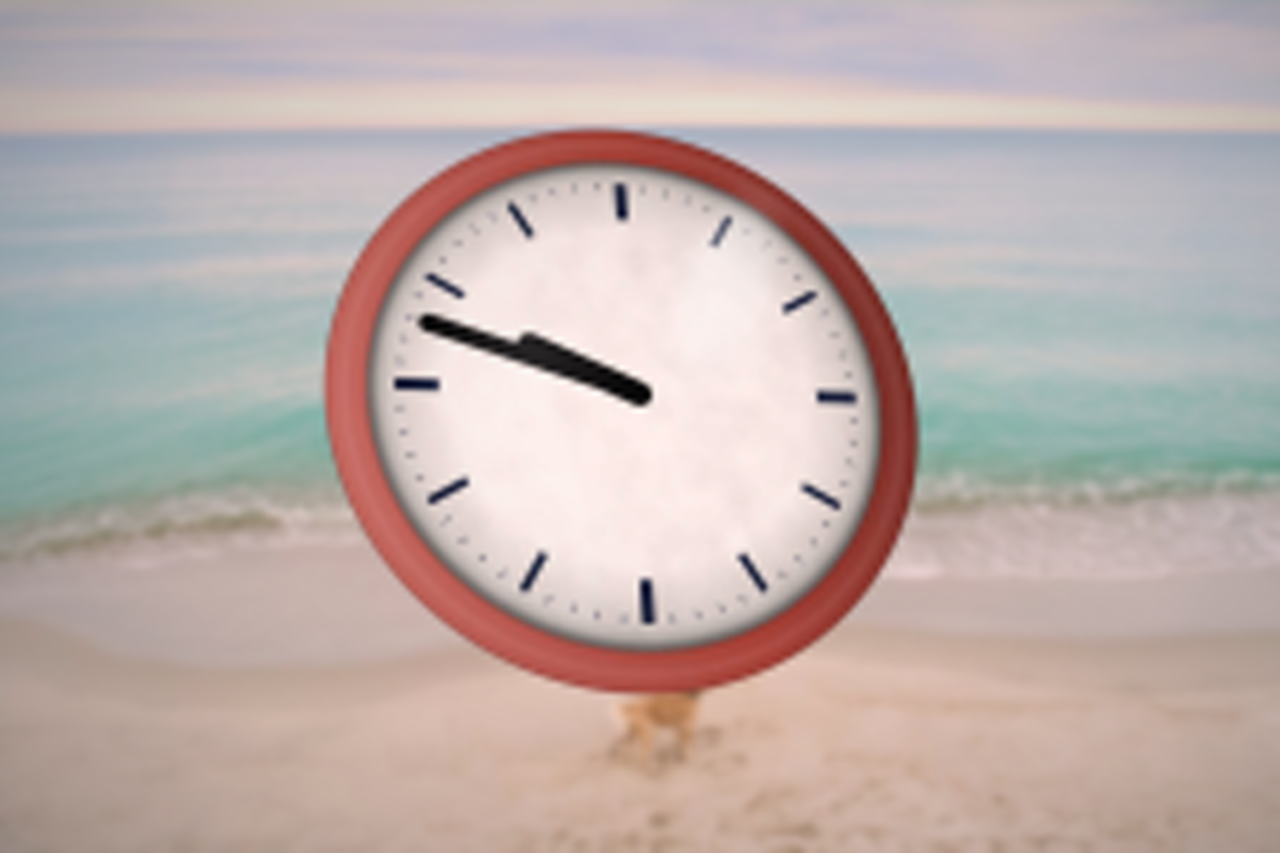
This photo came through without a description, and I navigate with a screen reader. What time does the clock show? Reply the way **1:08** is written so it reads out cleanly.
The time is **9:48**
